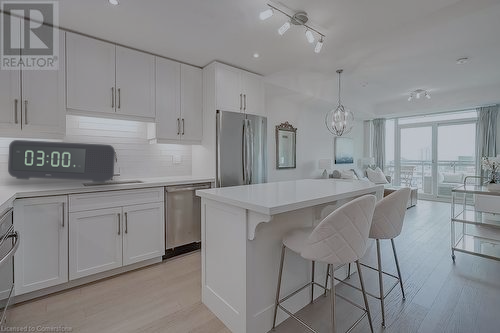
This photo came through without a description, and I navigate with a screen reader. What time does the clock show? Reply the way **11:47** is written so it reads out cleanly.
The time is **3:00**
